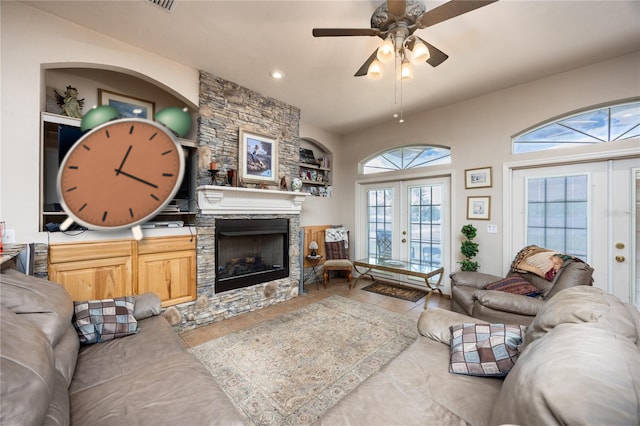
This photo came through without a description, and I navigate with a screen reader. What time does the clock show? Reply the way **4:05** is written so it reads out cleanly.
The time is **12:18**
